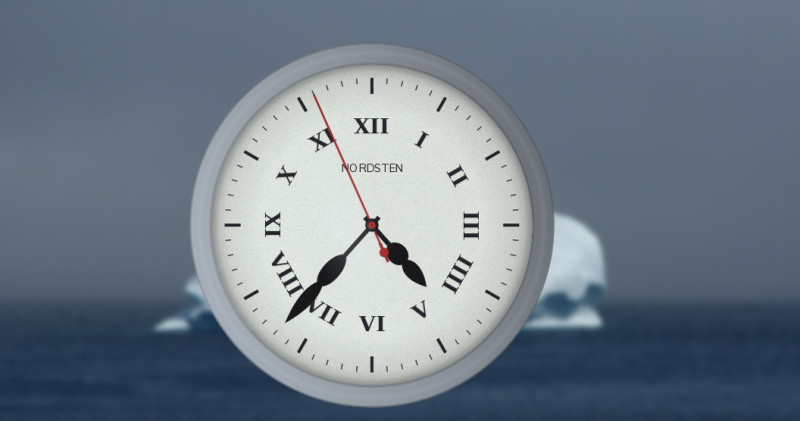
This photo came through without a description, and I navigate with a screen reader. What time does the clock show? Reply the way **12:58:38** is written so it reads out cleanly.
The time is **4:36:56**
